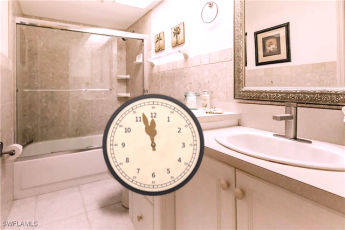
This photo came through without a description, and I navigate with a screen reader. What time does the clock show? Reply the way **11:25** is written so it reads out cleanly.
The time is **11:57**
